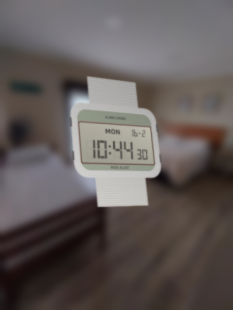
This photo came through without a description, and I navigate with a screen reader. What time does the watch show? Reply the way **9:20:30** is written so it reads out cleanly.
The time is **10:44:30**
